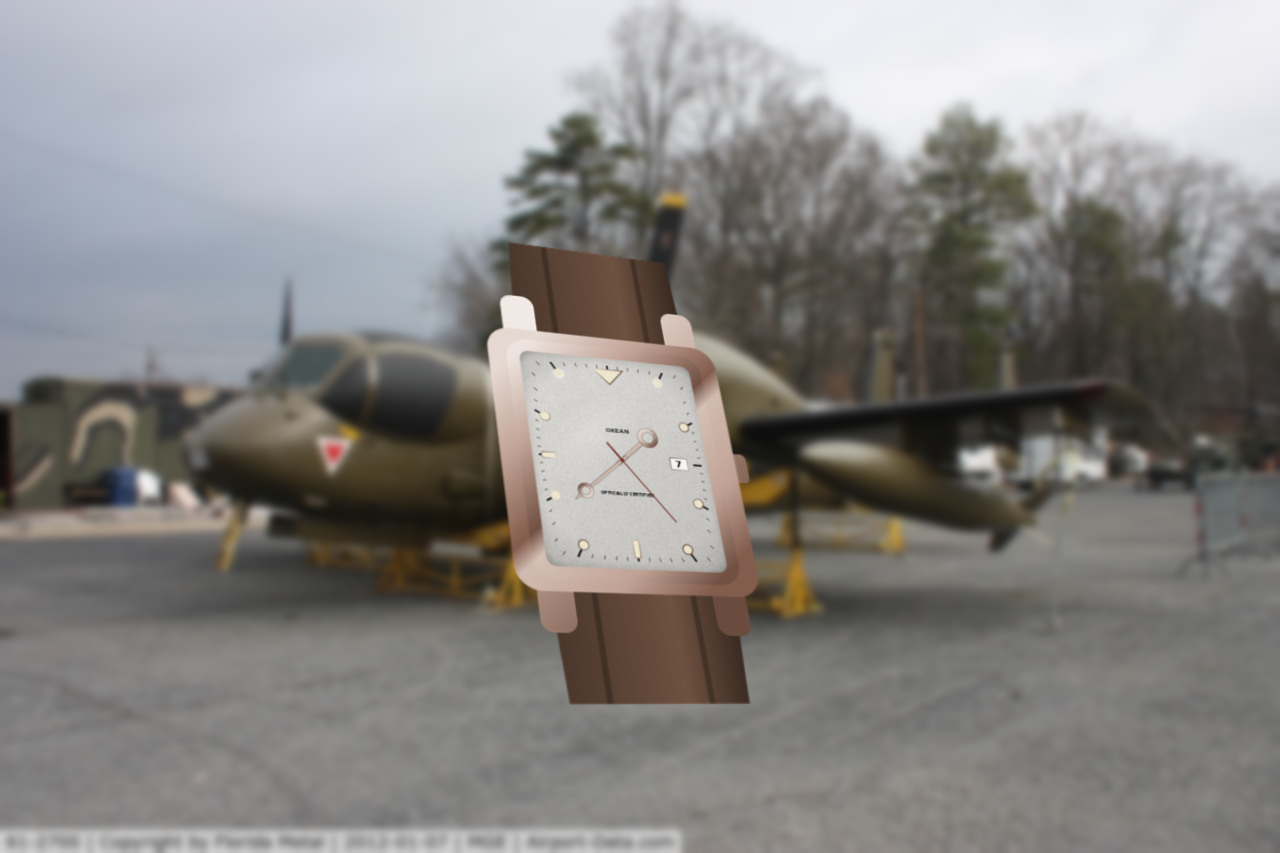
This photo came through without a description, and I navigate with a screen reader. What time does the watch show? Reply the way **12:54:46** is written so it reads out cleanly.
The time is **1:38:24**
